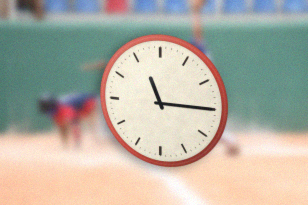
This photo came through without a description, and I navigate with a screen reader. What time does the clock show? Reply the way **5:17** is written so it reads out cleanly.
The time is **11:15**
